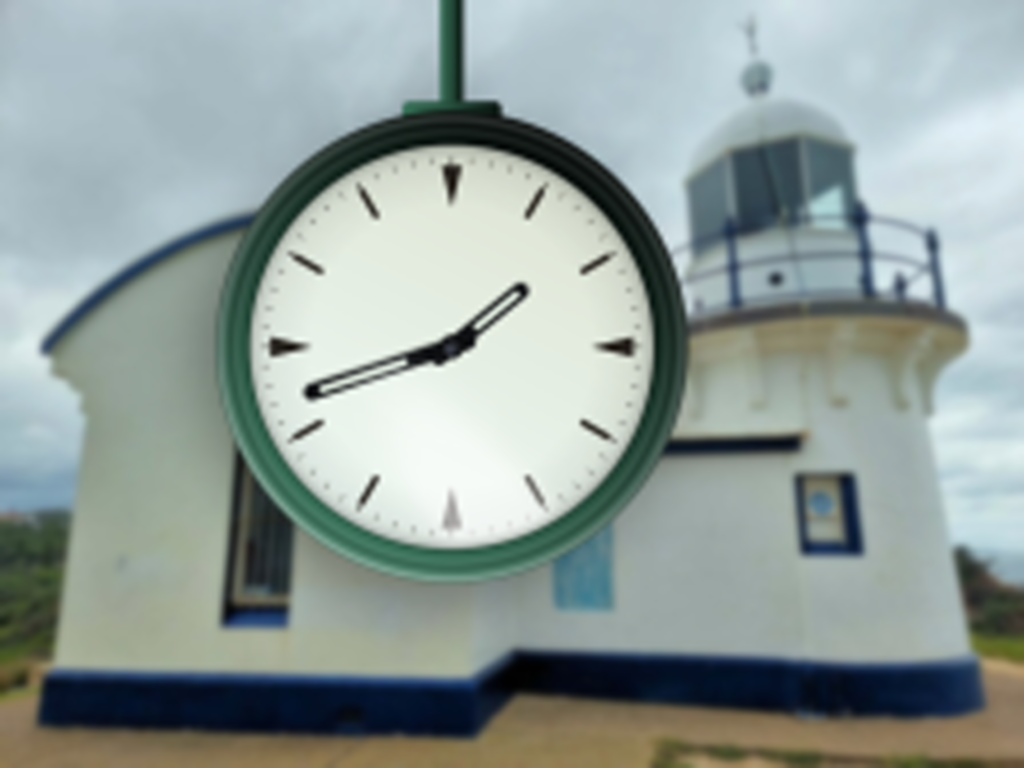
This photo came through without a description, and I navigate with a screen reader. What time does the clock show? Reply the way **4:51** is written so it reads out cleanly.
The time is **1:42**
